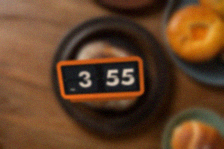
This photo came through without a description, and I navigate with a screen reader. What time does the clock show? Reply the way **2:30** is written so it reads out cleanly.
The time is **3:55**
